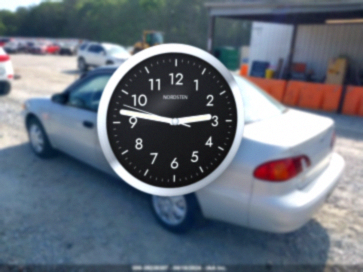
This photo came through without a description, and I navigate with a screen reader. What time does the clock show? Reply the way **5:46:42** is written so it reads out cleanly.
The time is **2:46:48**
